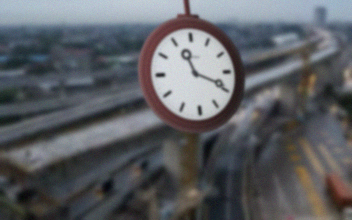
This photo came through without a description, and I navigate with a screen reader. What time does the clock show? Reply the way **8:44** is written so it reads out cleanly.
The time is **11:19**
